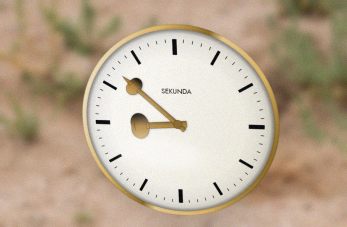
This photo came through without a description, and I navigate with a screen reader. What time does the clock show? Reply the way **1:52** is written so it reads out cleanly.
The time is **8:52**
